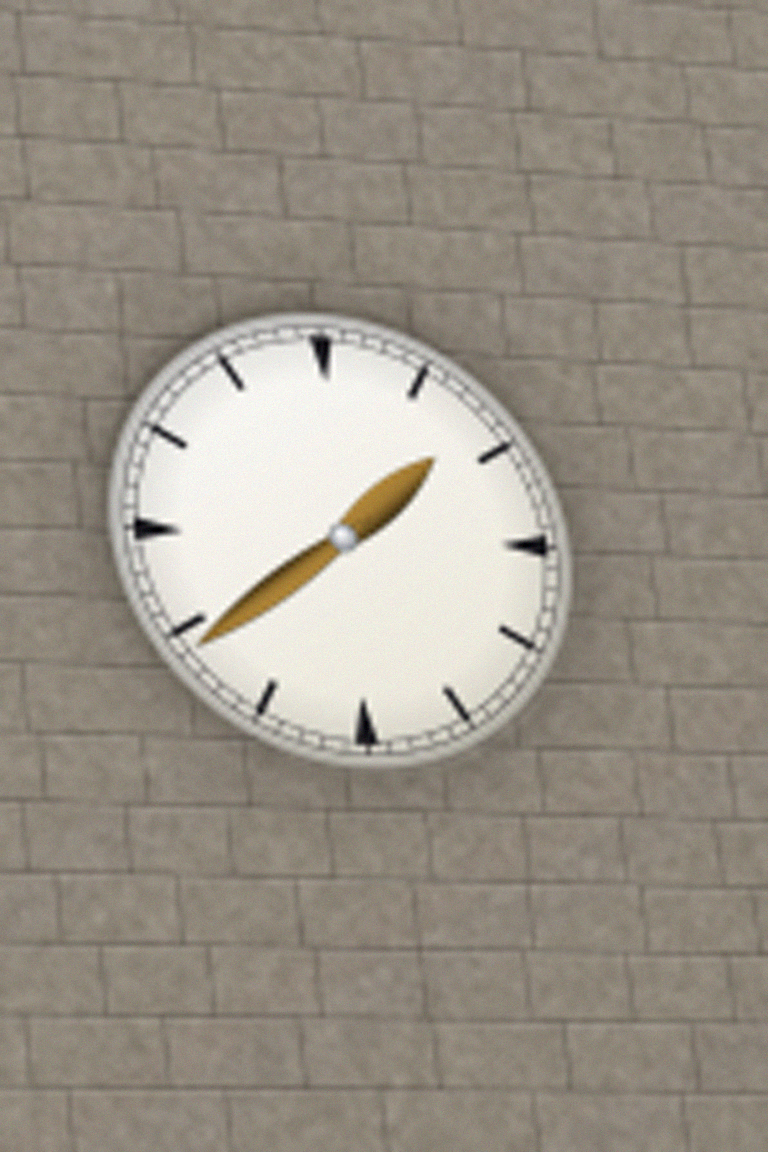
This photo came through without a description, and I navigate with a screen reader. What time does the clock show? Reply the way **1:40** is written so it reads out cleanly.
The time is **1:39**
